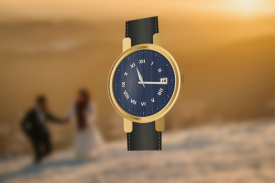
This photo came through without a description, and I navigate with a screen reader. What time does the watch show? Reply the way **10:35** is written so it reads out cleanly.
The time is **11:16**
